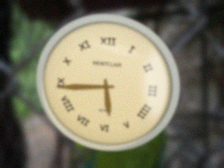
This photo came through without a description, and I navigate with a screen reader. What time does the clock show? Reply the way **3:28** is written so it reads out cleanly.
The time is **5:44**
